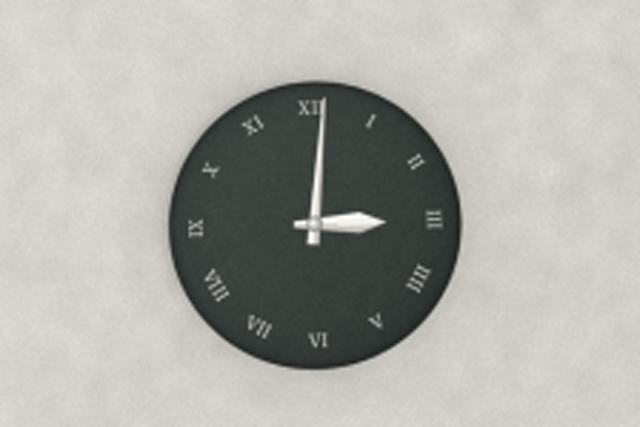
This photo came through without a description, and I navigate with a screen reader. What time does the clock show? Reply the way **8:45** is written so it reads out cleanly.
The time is **3:01**
